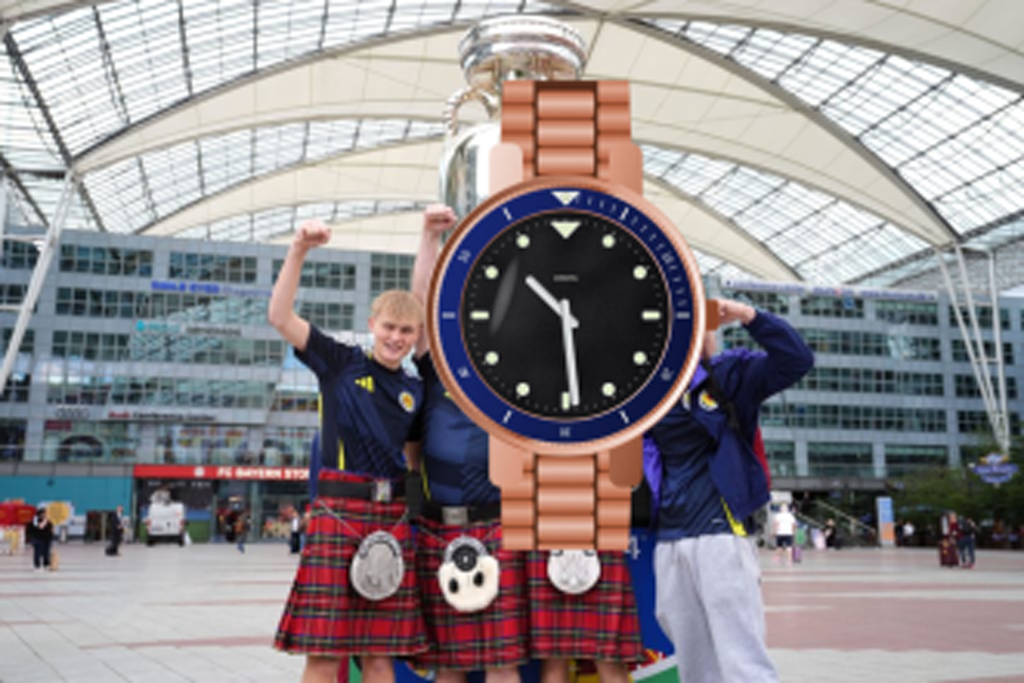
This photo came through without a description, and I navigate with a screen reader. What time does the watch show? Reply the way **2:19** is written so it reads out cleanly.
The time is **10:29**
